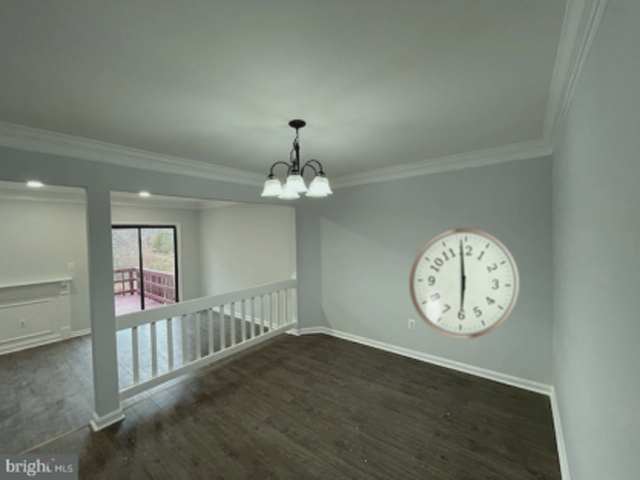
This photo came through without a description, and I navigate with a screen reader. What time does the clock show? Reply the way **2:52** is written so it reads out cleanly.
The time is **5:59**
